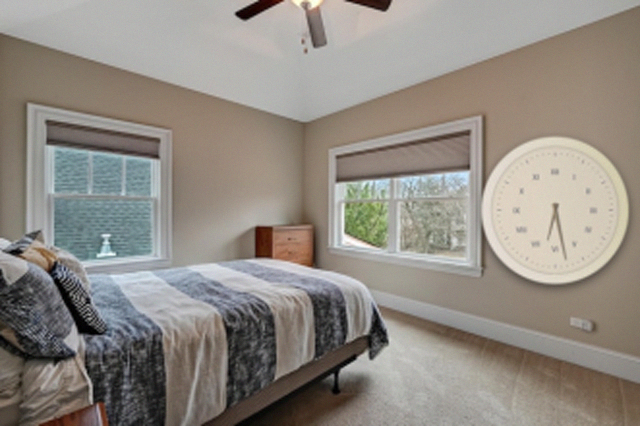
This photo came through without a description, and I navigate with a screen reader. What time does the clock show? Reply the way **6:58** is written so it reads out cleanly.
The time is **6:28**
